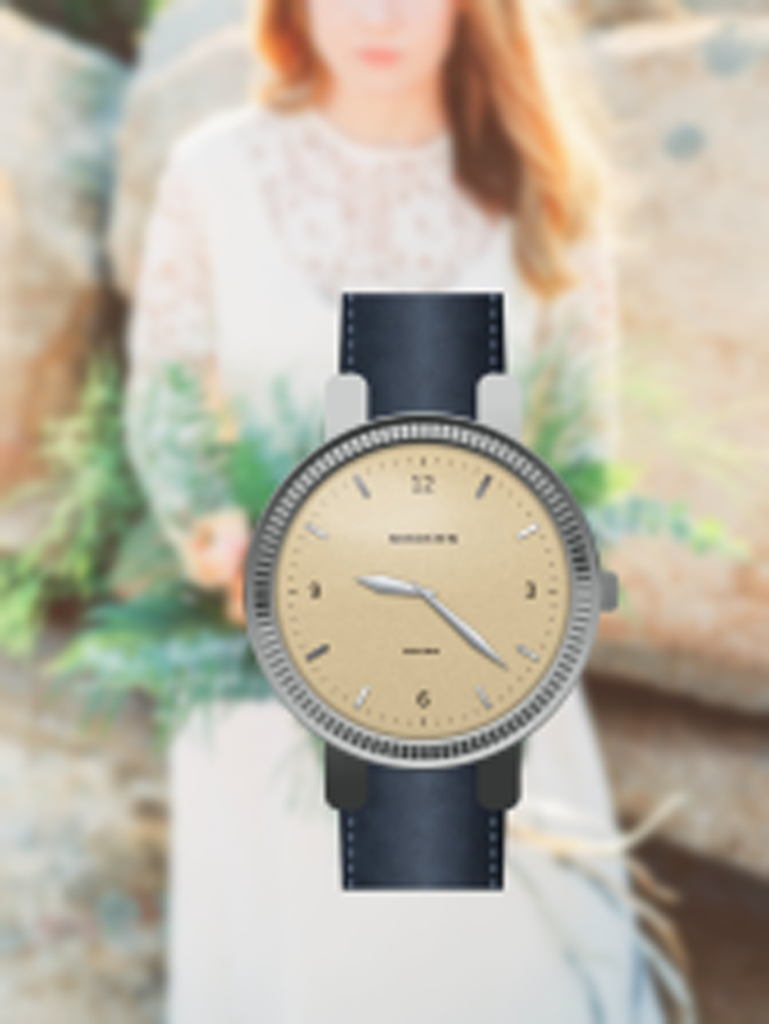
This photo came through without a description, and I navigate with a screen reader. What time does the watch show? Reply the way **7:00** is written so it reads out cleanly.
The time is **9:22**
